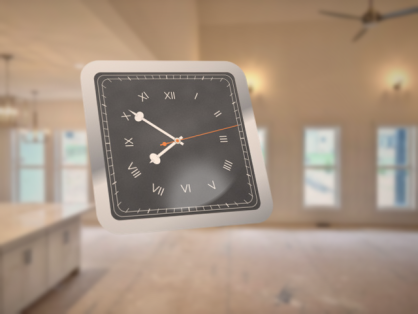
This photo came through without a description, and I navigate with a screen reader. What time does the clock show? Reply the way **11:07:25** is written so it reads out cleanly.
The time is **7:51:13**
